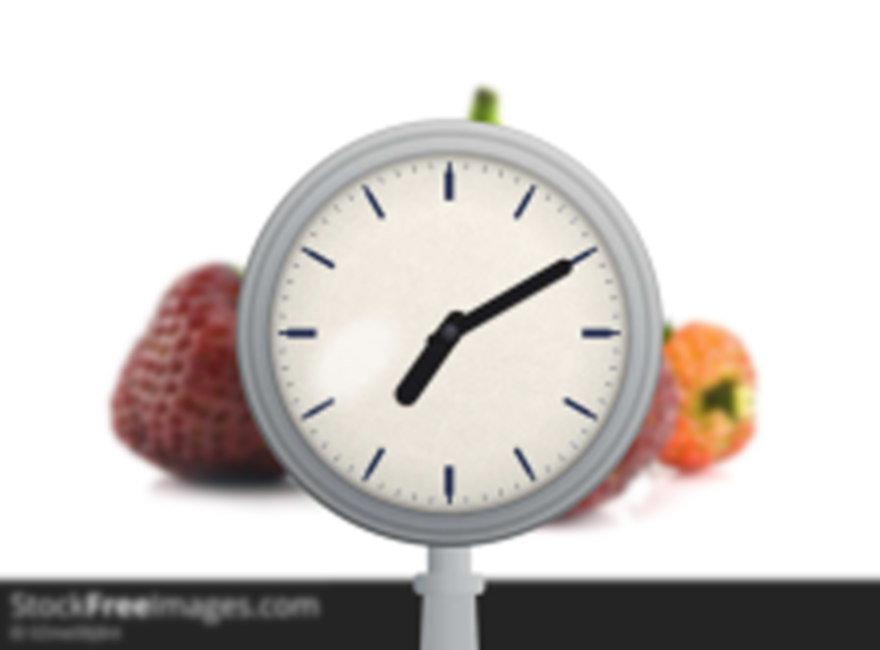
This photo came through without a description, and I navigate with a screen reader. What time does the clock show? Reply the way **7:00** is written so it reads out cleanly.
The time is **7:10**
